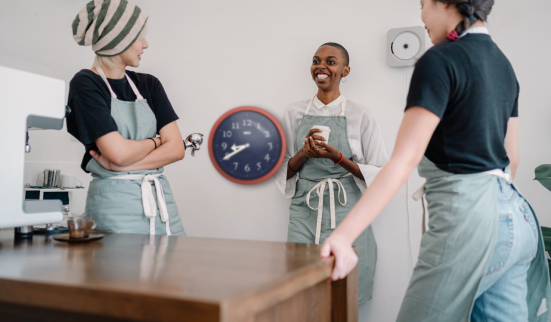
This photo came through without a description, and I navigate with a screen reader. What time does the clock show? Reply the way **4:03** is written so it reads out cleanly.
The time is **8:40**
